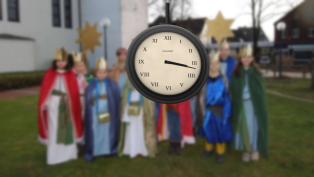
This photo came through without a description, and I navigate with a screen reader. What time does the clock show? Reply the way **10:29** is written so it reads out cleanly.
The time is **3:17**
